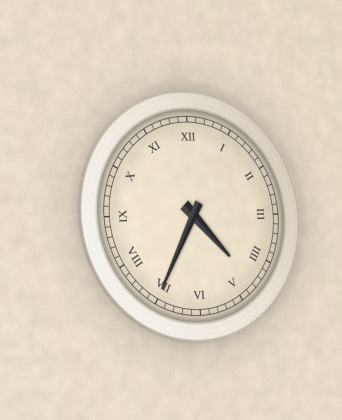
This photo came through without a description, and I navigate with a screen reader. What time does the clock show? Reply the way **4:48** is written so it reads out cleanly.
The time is **4:35**
